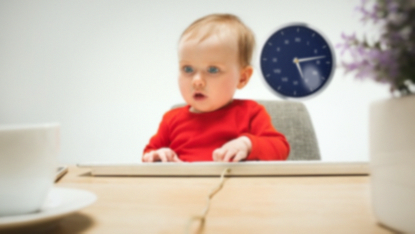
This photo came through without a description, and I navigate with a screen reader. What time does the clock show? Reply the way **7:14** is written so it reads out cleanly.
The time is **5:13**
